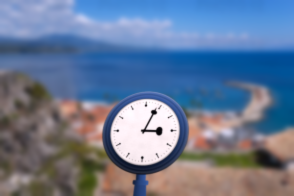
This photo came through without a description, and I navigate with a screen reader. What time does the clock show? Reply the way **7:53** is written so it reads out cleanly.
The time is **3:04**
